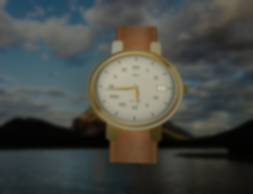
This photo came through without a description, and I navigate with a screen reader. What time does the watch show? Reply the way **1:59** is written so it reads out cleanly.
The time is **5:44**
